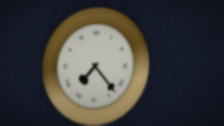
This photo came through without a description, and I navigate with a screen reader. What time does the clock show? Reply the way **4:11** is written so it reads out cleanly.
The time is **7:23**
